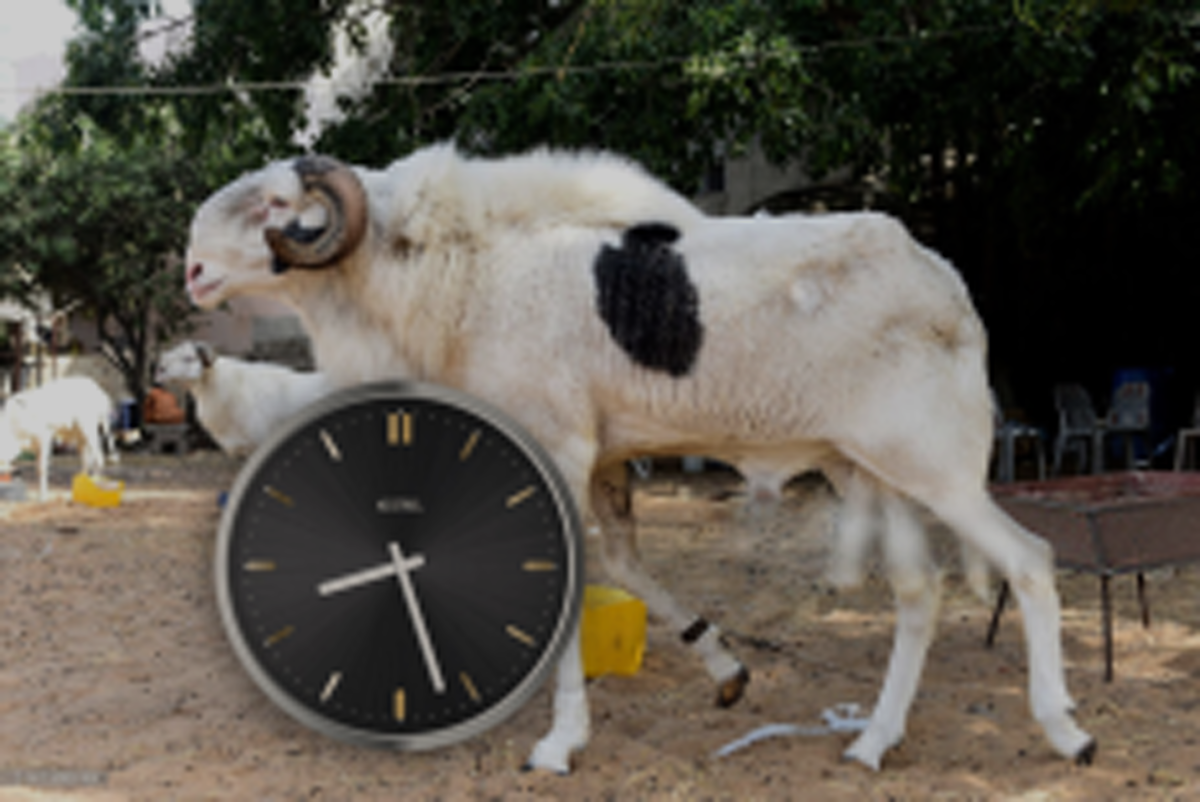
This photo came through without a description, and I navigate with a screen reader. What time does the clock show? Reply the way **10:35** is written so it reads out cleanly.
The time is **8:27**
